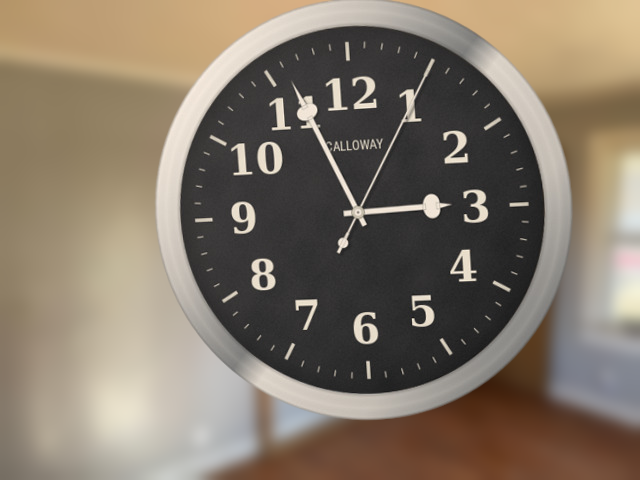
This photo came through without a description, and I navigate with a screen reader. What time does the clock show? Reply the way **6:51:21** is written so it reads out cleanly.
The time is **2:56:05**
